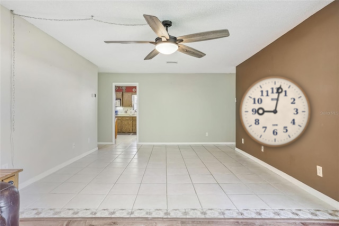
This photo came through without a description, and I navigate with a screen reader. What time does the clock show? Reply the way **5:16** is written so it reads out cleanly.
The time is **9:02**
